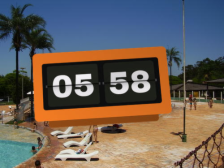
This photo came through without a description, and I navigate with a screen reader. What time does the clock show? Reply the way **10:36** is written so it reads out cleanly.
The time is **5:58**
